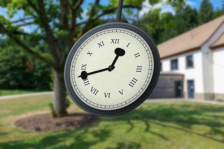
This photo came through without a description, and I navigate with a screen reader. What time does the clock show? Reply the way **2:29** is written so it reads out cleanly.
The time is **12:42**
